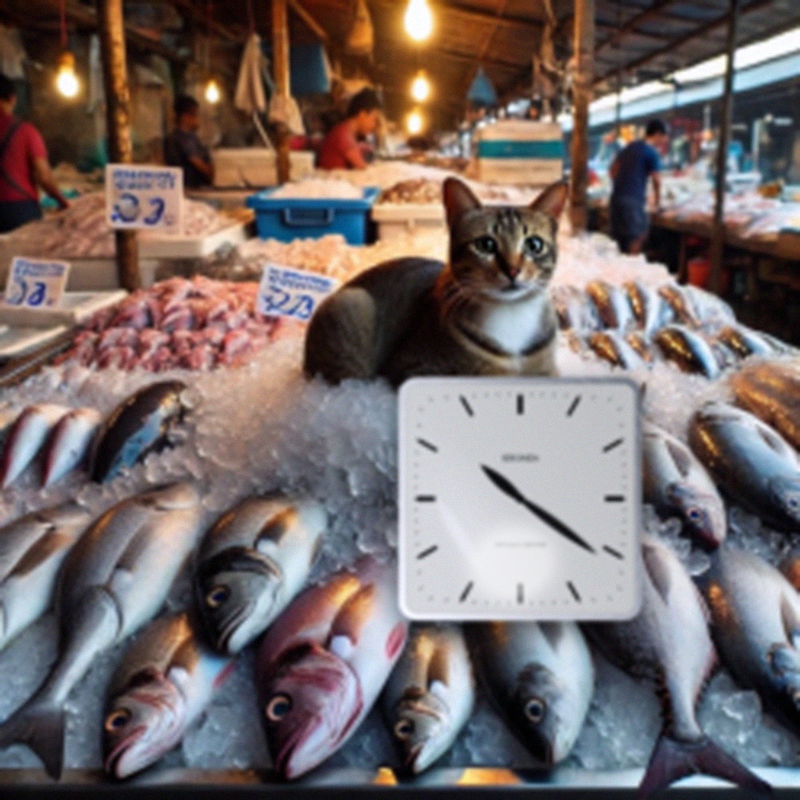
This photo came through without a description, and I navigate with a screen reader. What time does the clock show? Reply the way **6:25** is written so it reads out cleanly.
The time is **10:21**
